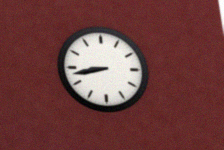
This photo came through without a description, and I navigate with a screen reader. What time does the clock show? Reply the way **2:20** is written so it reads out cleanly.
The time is **8:43**
